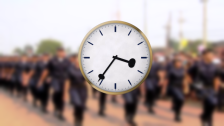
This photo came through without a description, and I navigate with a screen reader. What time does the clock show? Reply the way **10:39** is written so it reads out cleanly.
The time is **3:36**
